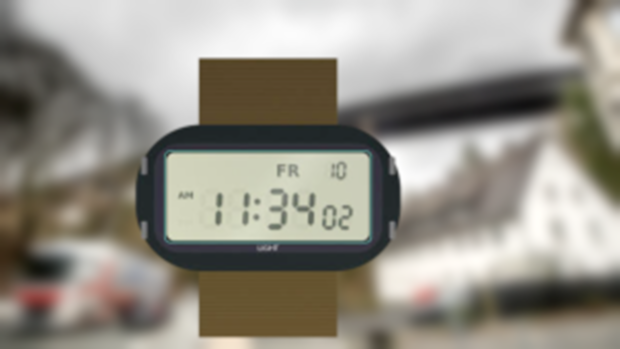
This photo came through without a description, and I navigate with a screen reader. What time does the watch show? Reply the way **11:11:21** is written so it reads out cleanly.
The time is **11:34:02**
